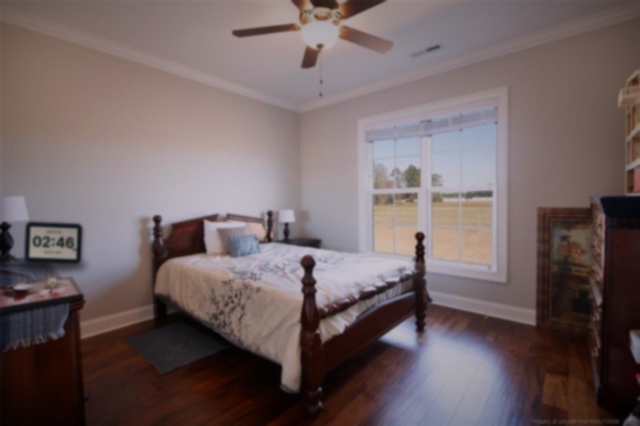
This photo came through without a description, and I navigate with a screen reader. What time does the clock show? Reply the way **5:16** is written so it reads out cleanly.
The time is **2:46**
